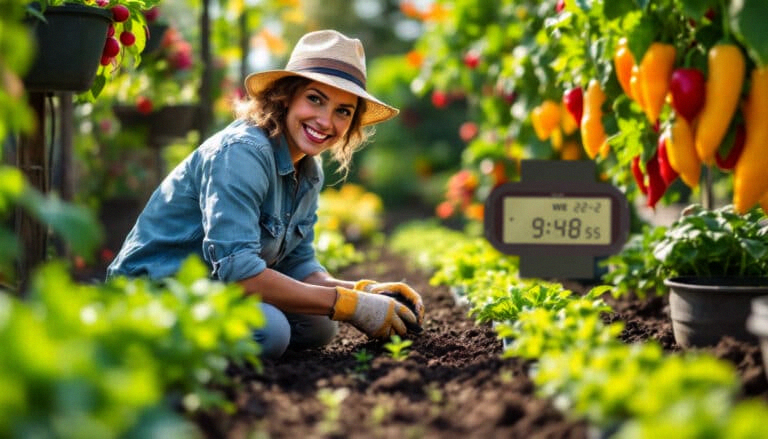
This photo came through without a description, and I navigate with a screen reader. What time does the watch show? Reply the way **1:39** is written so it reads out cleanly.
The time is **9:48**
